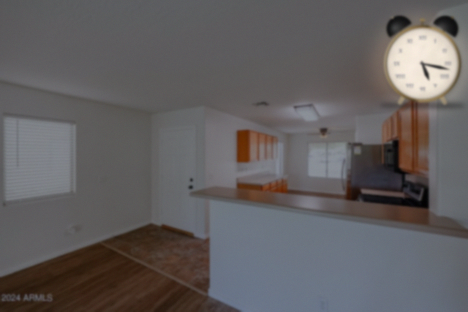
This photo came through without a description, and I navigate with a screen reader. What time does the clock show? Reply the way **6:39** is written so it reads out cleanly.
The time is **5:17**
